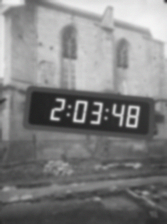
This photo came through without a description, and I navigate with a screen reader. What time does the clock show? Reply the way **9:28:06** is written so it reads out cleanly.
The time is **2:03:48**
